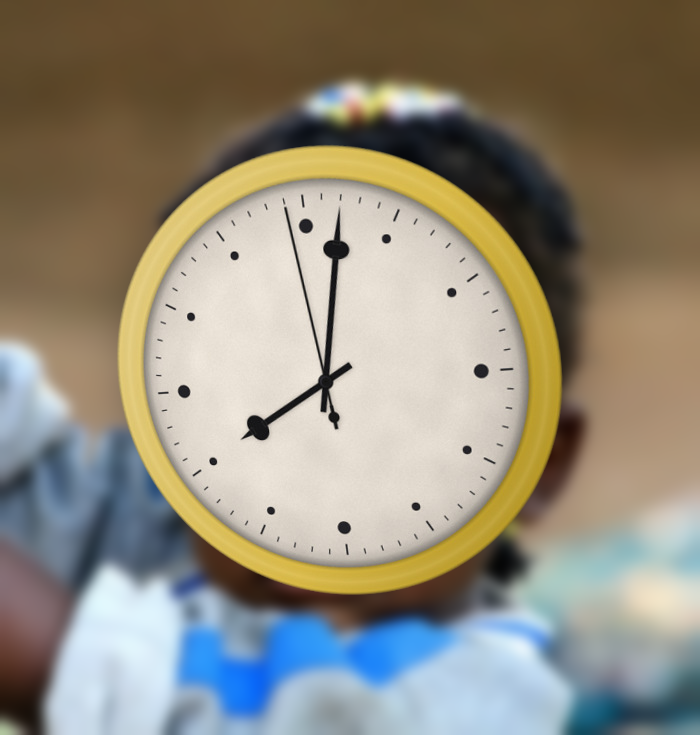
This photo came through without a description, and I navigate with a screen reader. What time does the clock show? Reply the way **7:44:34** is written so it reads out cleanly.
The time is **8:01:59**
